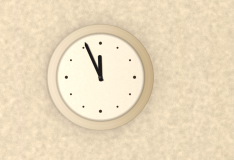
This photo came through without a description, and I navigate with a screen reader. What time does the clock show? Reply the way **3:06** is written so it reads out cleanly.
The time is **11:56**
